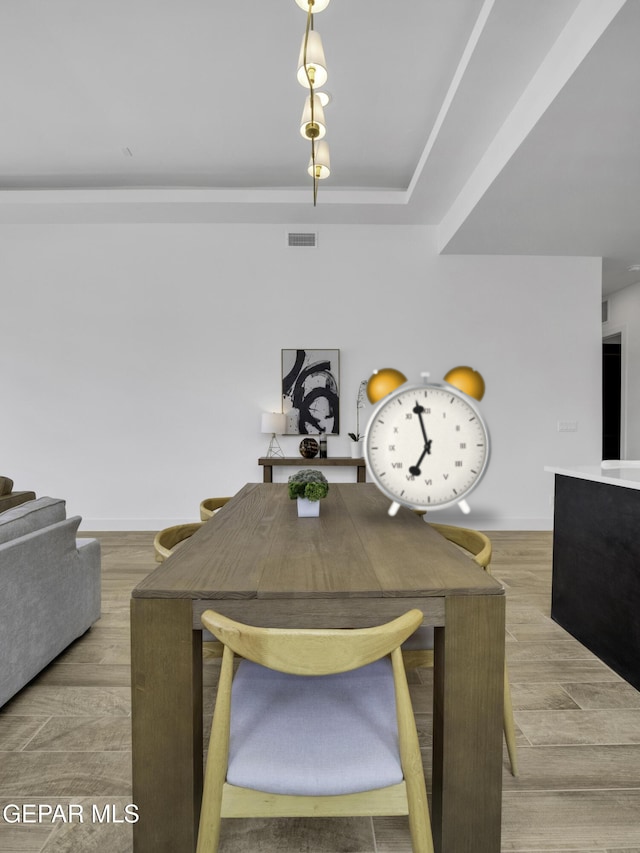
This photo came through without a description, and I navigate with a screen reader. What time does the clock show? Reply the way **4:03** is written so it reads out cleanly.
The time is **6:58**
